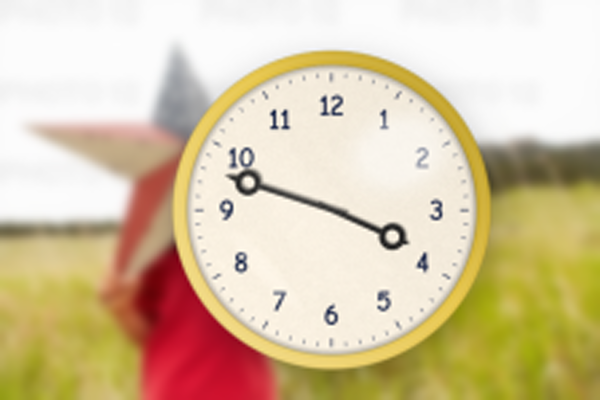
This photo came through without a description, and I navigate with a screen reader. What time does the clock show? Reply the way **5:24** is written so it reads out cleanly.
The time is **3:48**
